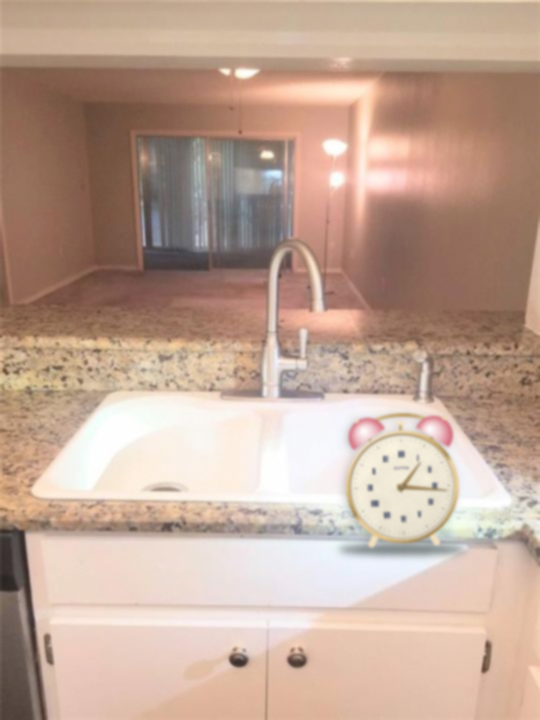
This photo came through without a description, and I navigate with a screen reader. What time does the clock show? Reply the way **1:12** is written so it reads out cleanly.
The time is **1:16**
